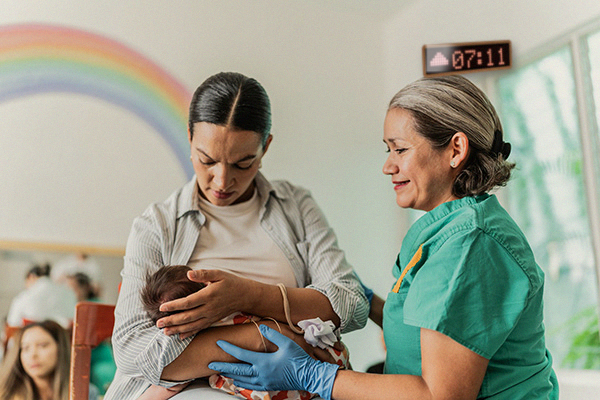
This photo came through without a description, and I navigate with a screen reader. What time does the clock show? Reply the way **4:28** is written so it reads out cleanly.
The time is **7:11**
